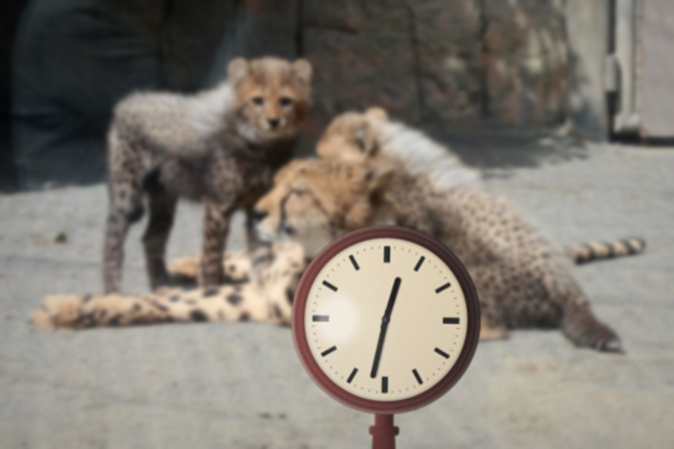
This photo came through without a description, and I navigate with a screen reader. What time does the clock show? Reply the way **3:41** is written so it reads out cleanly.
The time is **12:32**
